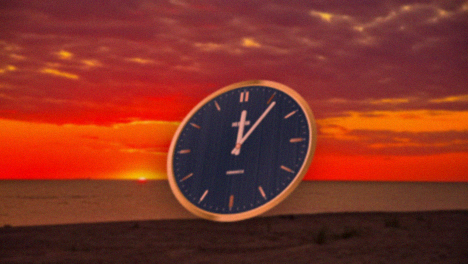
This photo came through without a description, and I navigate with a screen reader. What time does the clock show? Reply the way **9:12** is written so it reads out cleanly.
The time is **12:06**
